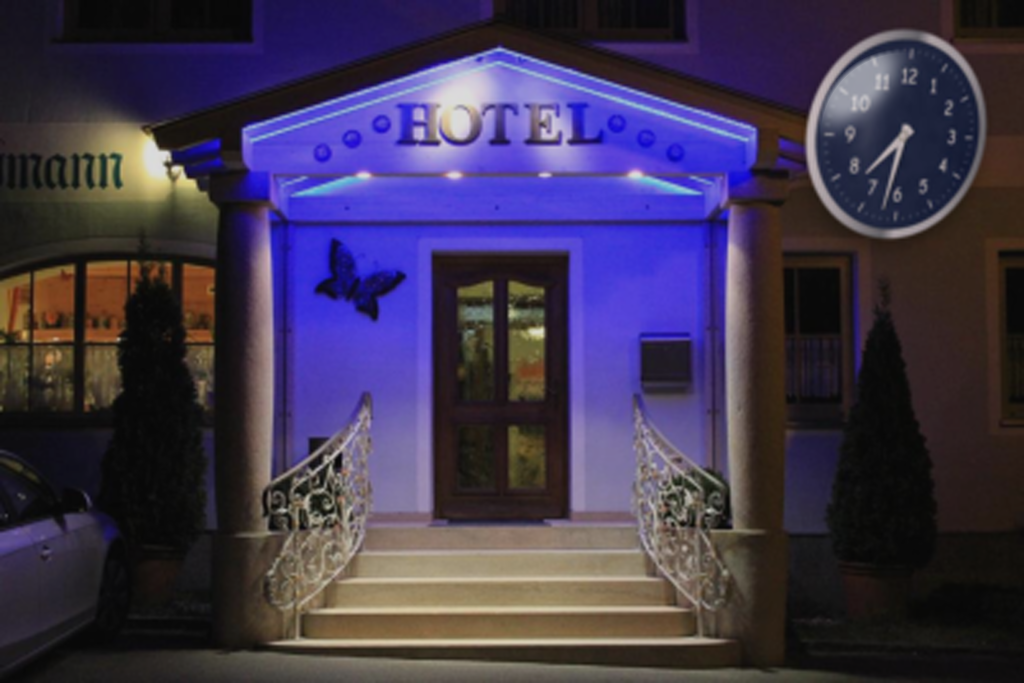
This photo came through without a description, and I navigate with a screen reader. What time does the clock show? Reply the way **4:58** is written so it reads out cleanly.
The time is **7:32**
